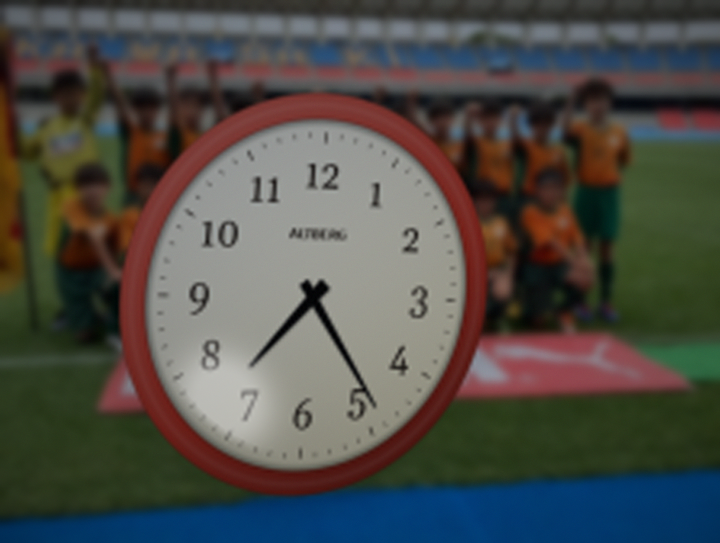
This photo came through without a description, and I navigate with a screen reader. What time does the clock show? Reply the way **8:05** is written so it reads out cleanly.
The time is **7:24**
